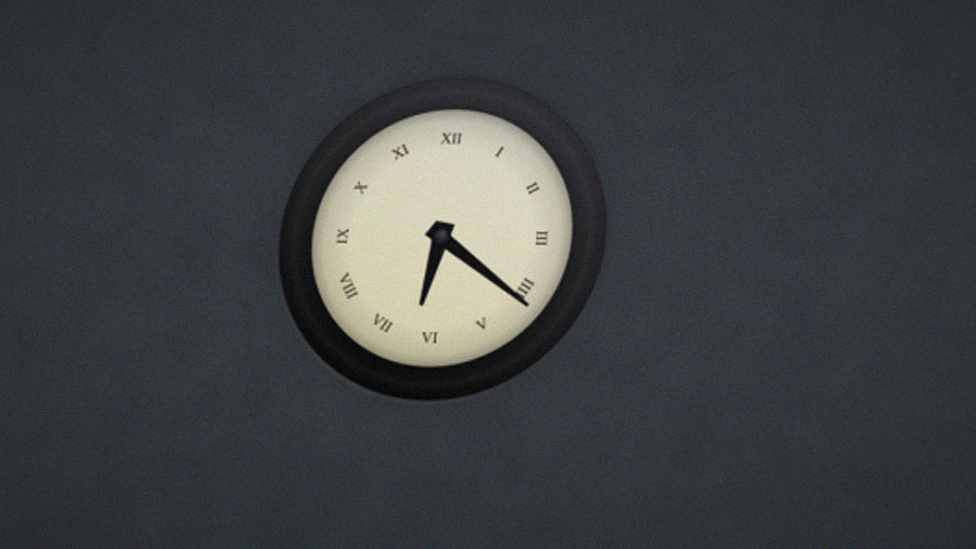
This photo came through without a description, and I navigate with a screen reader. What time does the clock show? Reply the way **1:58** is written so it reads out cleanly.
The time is **6:21**
